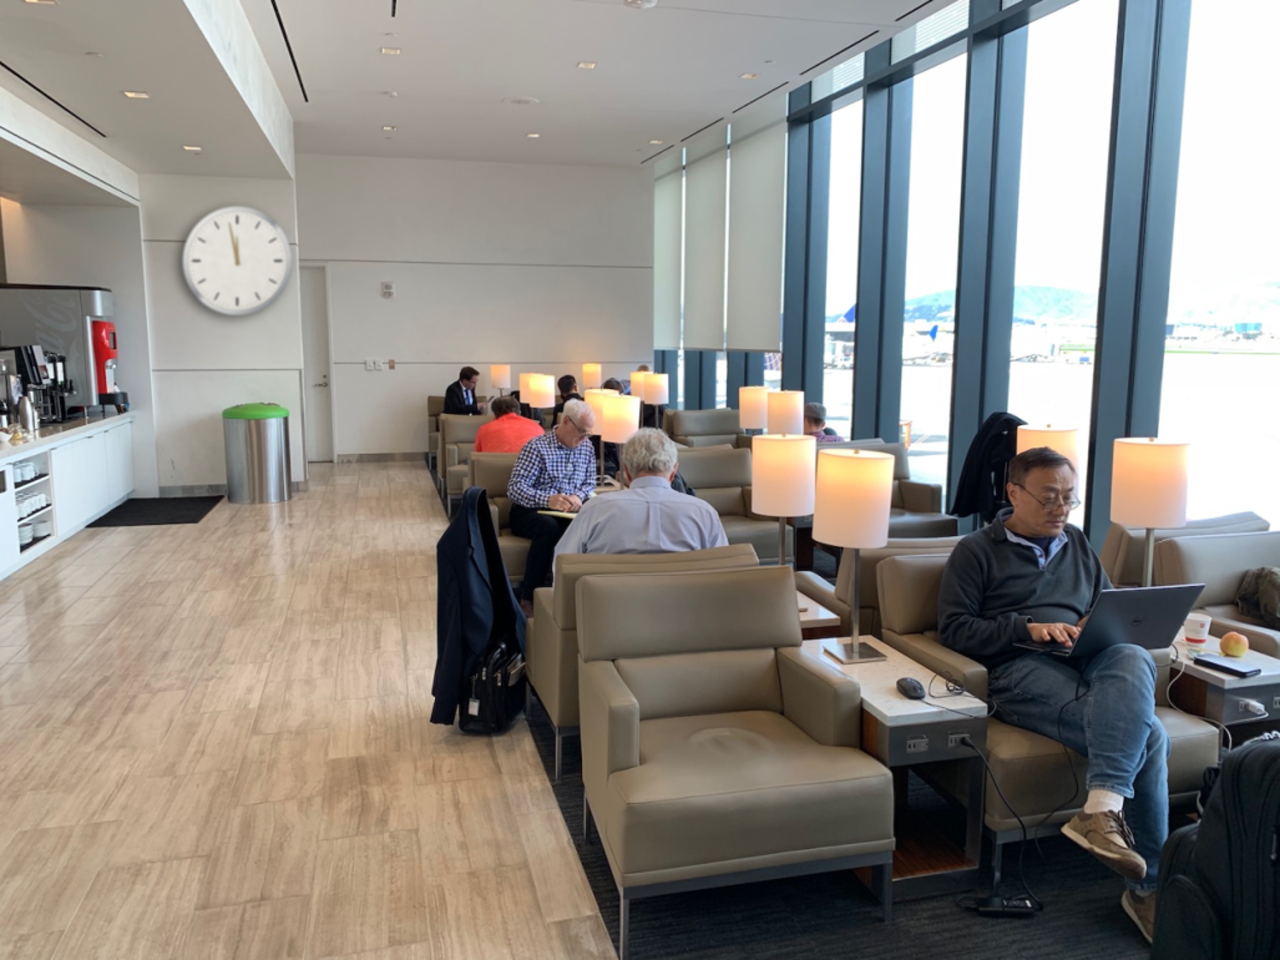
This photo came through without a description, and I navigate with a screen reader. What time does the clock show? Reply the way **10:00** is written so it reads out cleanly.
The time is **11:58**
